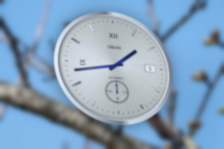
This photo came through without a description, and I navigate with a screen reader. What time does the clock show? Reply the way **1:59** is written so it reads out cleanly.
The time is **1:43**
